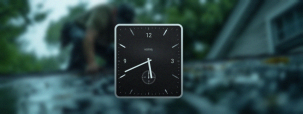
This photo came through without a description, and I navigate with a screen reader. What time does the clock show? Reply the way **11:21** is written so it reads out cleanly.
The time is **5:41**
